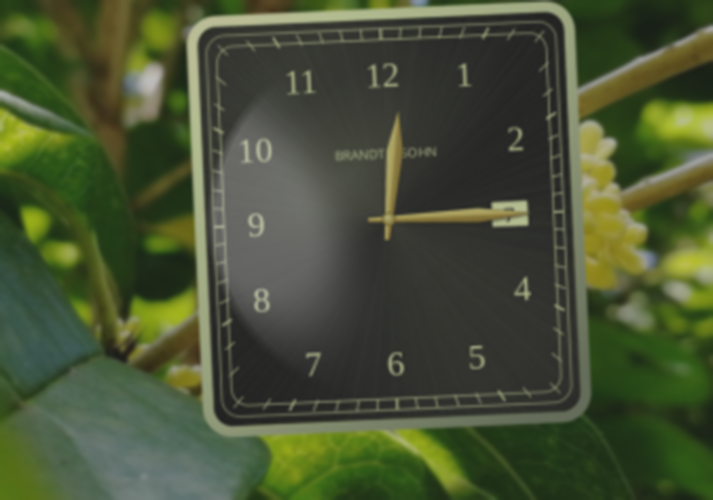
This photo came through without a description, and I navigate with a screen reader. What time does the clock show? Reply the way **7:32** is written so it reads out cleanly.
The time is **12:15**
